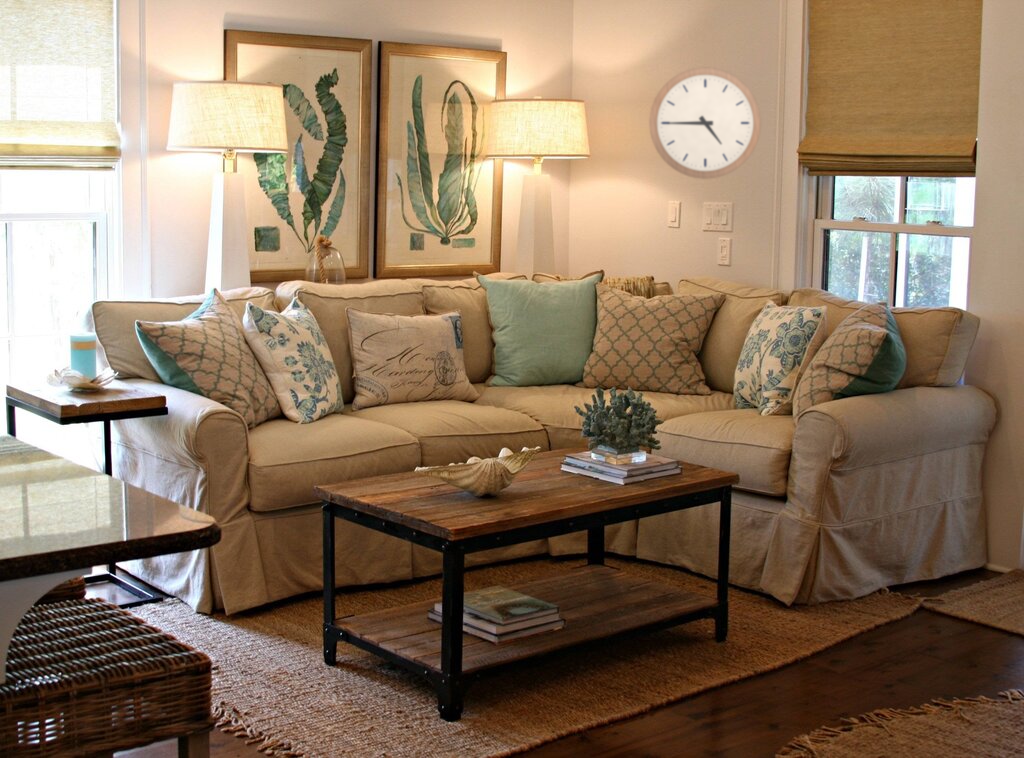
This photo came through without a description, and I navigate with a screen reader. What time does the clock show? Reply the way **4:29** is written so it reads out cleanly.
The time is **4:45**
